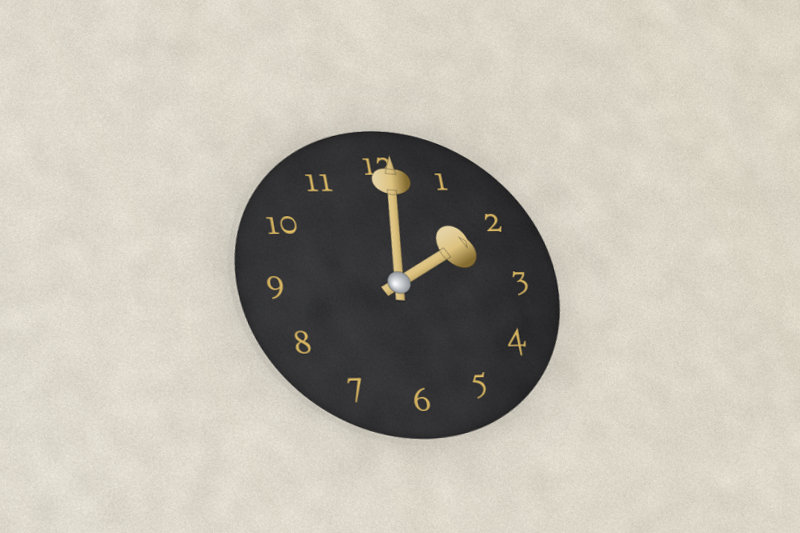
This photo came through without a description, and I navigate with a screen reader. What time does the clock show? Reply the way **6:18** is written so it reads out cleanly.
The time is **2:01**
